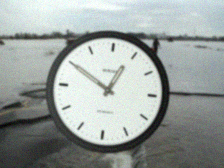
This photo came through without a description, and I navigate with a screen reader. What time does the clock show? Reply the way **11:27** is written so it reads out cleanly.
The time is **12:50**
